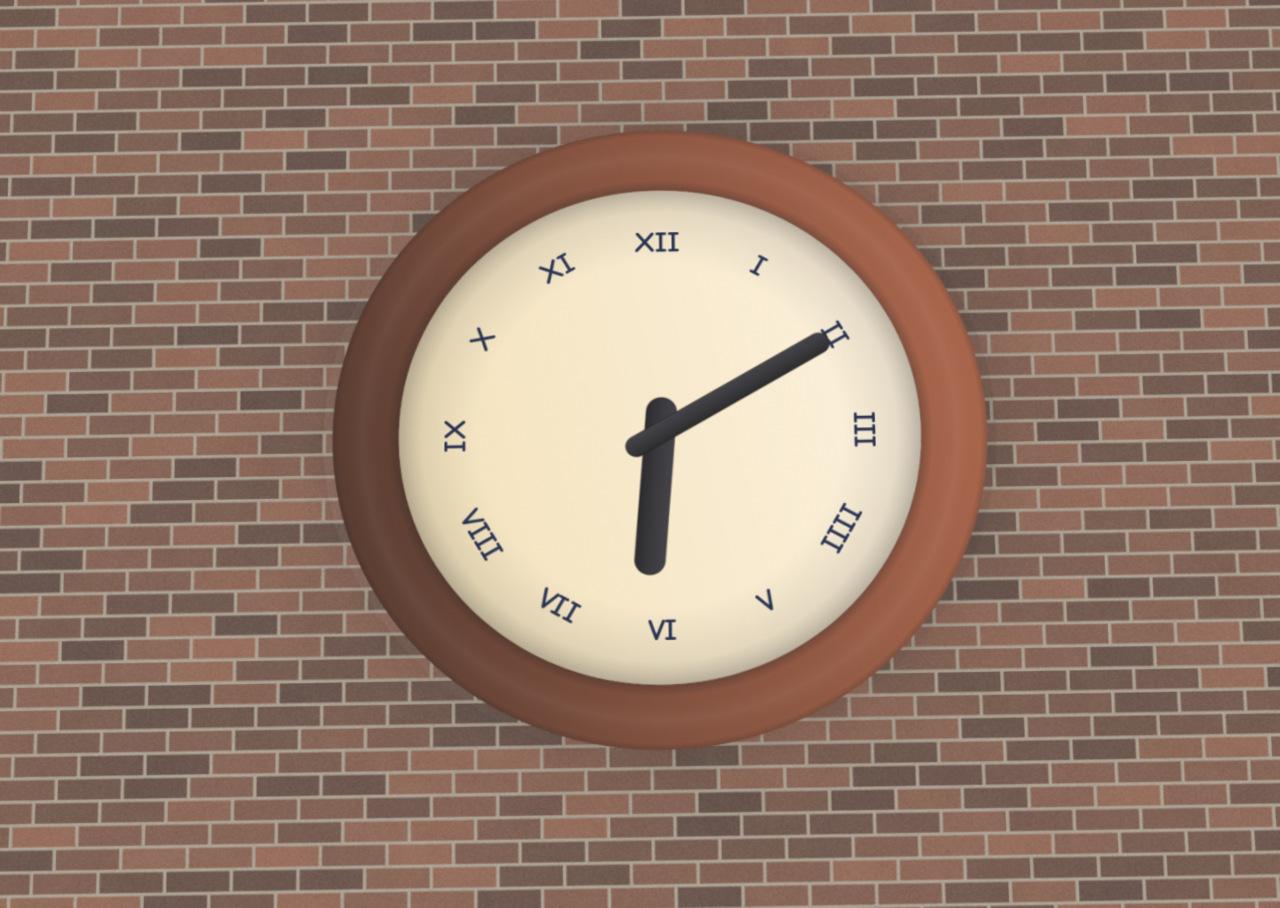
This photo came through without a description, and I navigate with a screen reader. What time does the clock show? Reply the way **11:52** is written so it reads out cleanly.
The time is **6:10**
